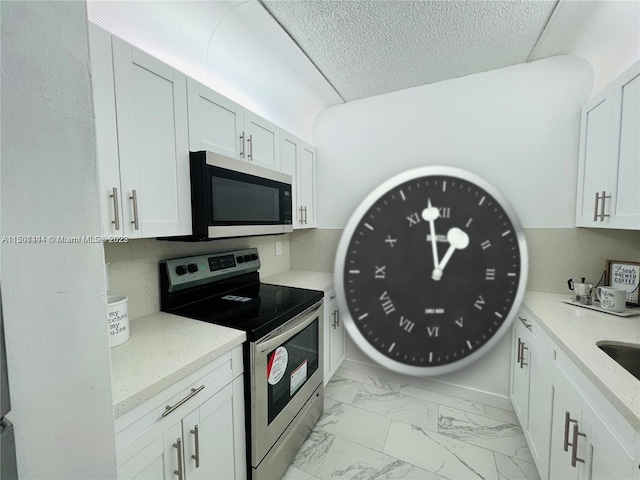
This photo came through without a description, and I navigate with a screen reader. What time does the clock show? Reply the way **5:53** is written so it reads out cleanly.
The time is **12:58**
